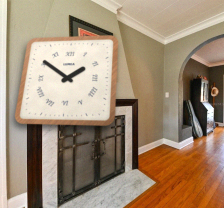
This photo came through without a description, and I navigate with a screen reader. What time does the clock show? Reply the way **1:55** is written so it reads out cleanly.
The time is **1:51**
